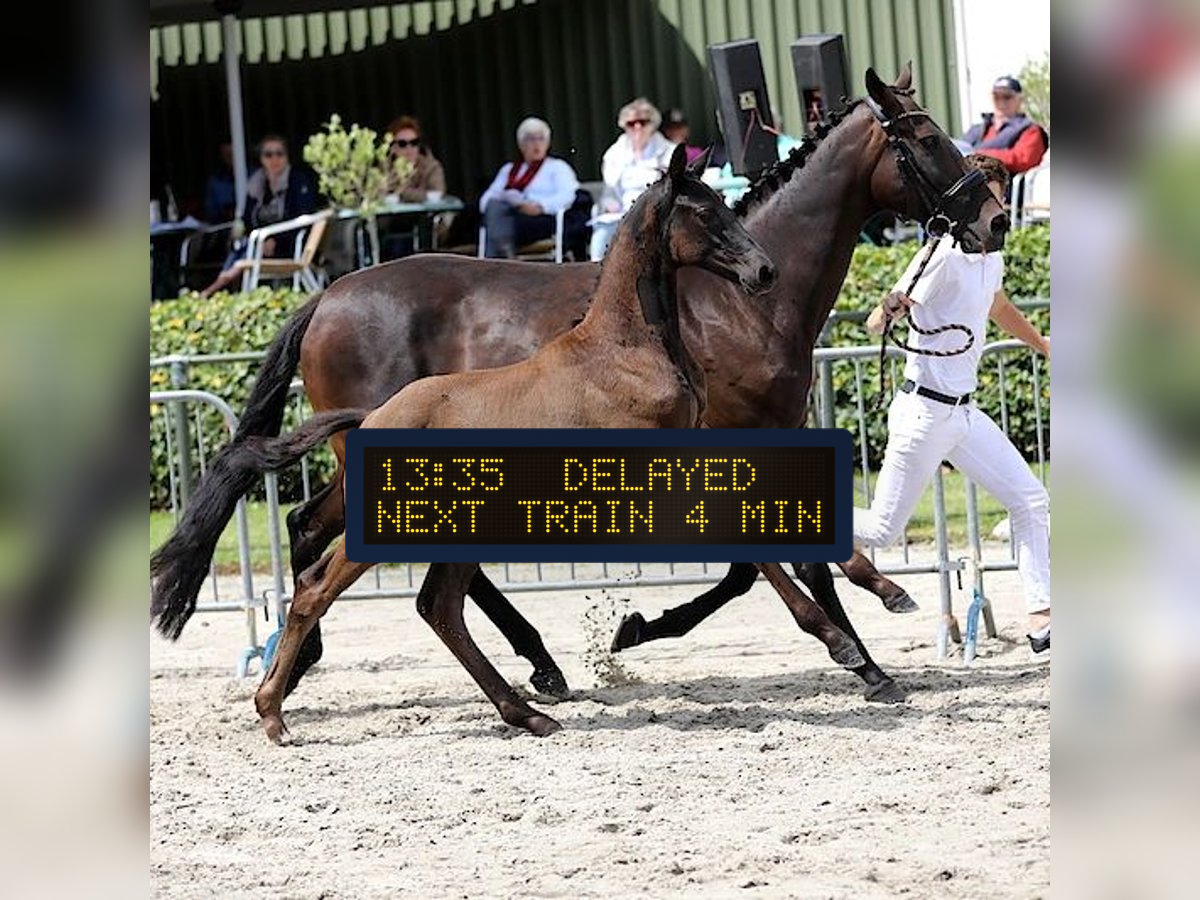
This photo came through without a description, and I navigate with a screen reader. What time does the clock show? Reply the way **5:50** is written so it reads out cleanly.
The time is **13:35**
